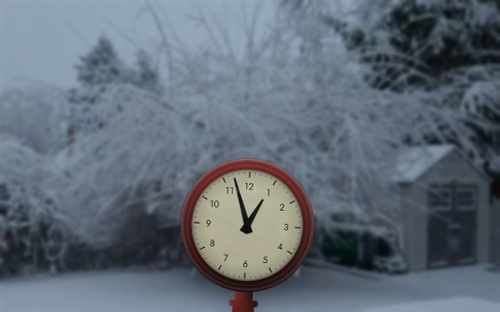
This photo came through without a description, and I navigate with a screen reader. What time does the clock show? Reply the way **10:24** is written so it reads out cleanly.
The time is **12:57**
